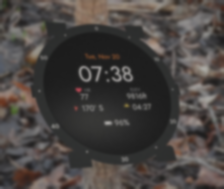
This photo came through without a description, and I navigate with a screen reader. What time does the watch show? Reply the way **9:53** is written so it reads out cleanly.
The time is **7:38**
